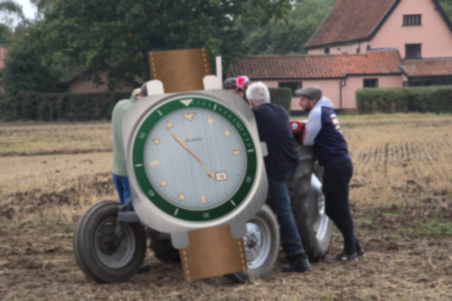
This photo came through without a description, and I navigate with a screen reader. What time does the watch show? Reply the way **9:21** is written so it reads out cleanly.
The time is **4:54**
